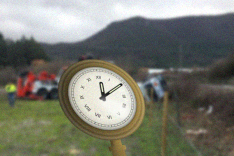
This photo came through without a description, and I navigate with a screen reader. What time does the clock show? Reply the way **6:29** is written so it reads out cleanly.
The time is **12:10**
